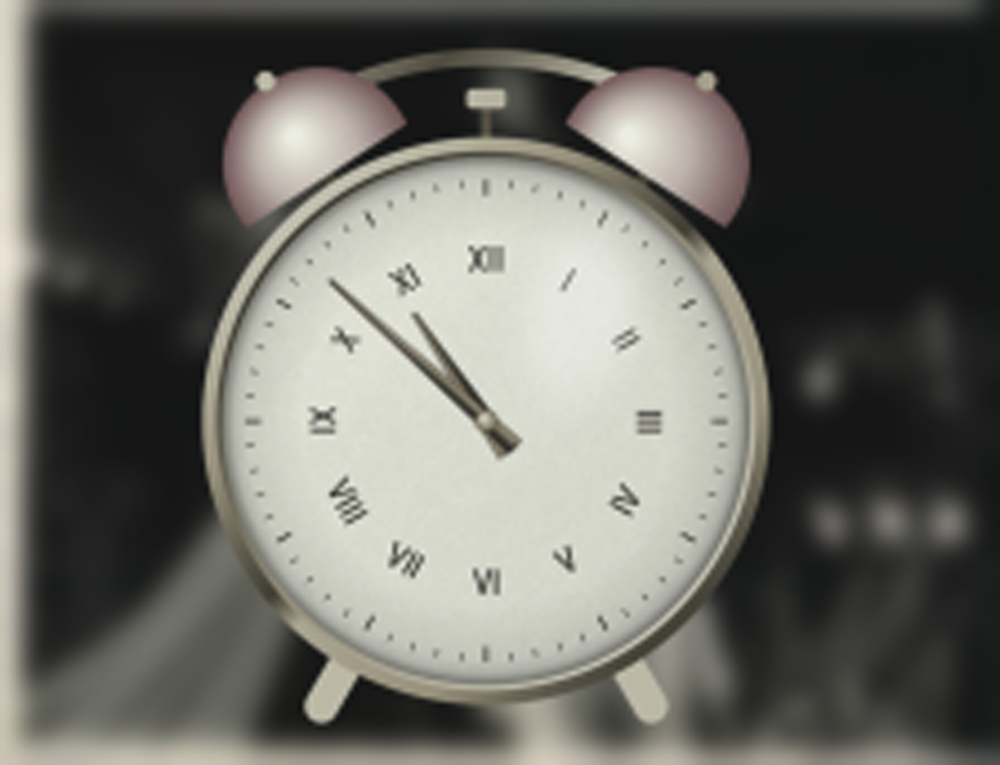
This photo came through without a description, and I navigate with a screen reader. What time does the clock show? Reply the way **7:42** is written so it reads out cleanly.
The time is **10:52**
